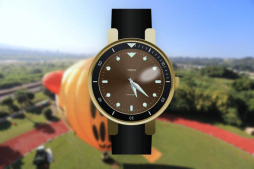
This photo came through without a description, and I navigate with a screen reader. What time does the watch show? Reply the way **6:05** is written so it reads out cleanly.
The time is **5:22**
